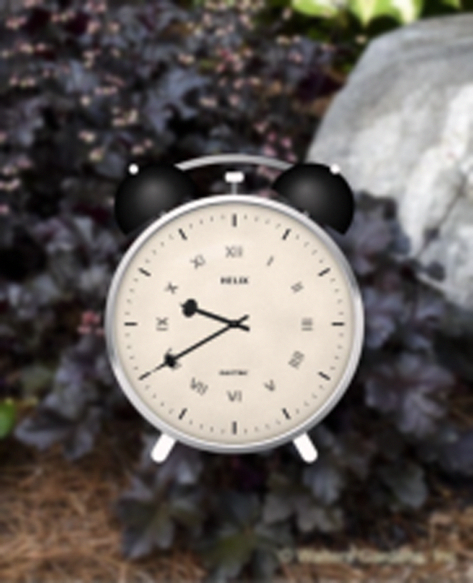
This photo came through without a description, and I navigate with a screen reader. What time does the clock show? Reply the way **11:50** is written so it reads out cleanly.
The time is **9:40**
